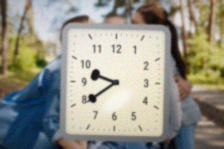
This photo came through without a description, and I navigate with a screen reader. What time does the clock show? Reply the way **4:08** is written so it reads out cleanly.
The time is **9:39**
